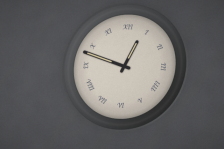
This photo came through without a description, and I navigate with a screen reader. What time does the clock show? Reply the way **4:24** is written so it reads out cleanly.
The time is **12:48**
